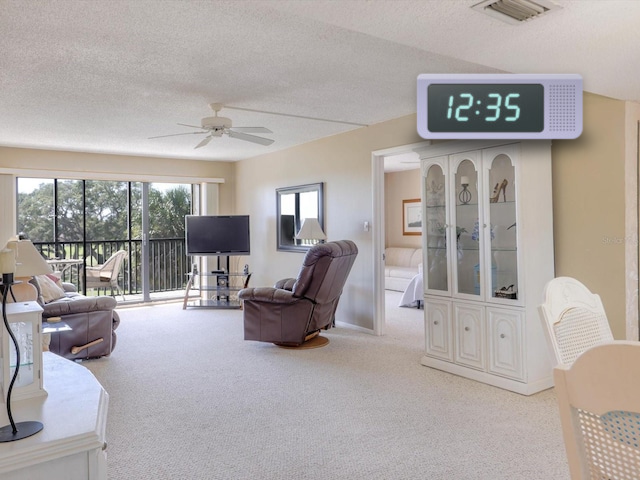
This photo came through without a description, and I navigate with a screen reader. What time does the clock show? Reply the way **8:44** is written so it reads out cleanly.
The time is **12:35**
